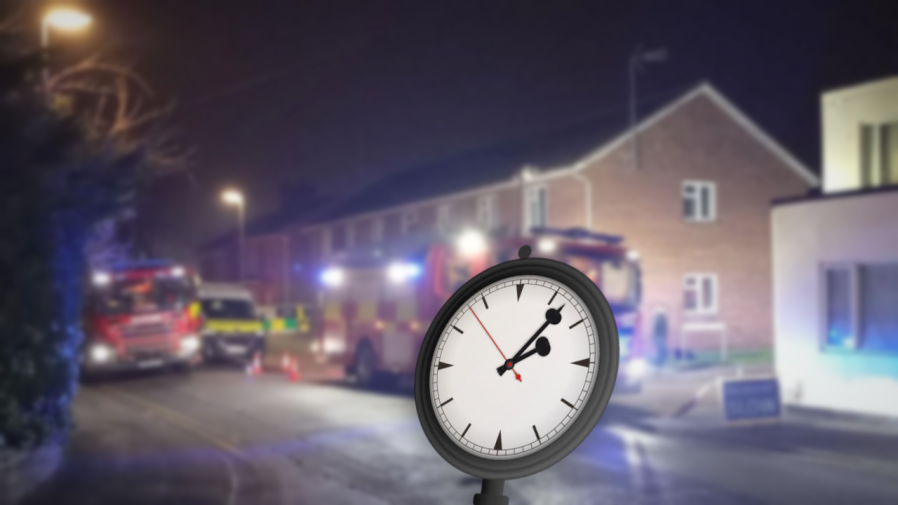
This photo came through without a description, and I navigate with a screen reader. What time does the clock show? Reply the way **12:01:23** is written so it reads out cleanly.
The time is **2:06:53**
